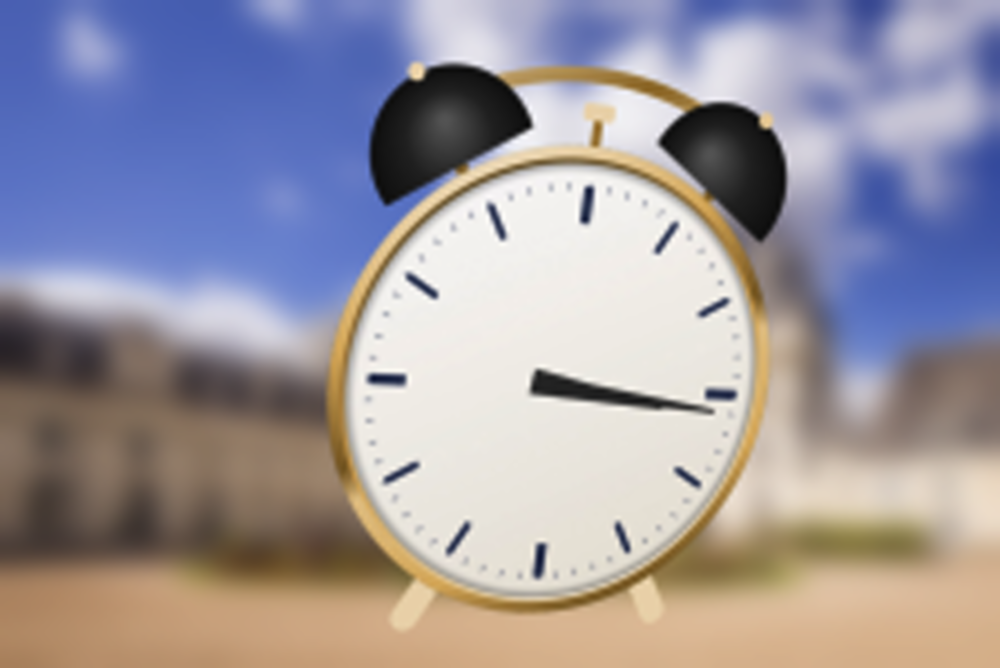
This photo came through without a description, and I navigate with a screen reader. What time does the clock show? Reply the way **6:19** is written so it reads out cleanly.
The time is **3:16**
